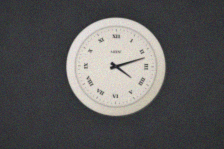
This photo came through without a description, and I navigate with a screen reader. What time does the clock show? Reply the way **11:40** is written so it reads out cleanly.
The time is **4:12**
